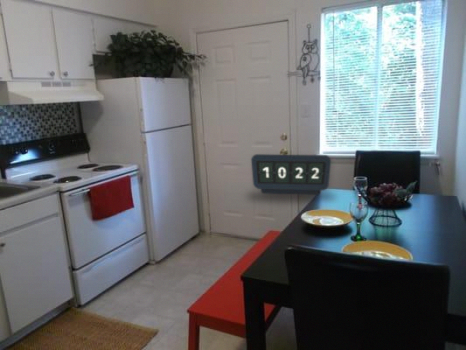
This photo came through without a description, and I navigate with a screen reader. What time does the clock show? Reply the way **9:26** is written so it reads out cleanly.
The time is **10:22**
